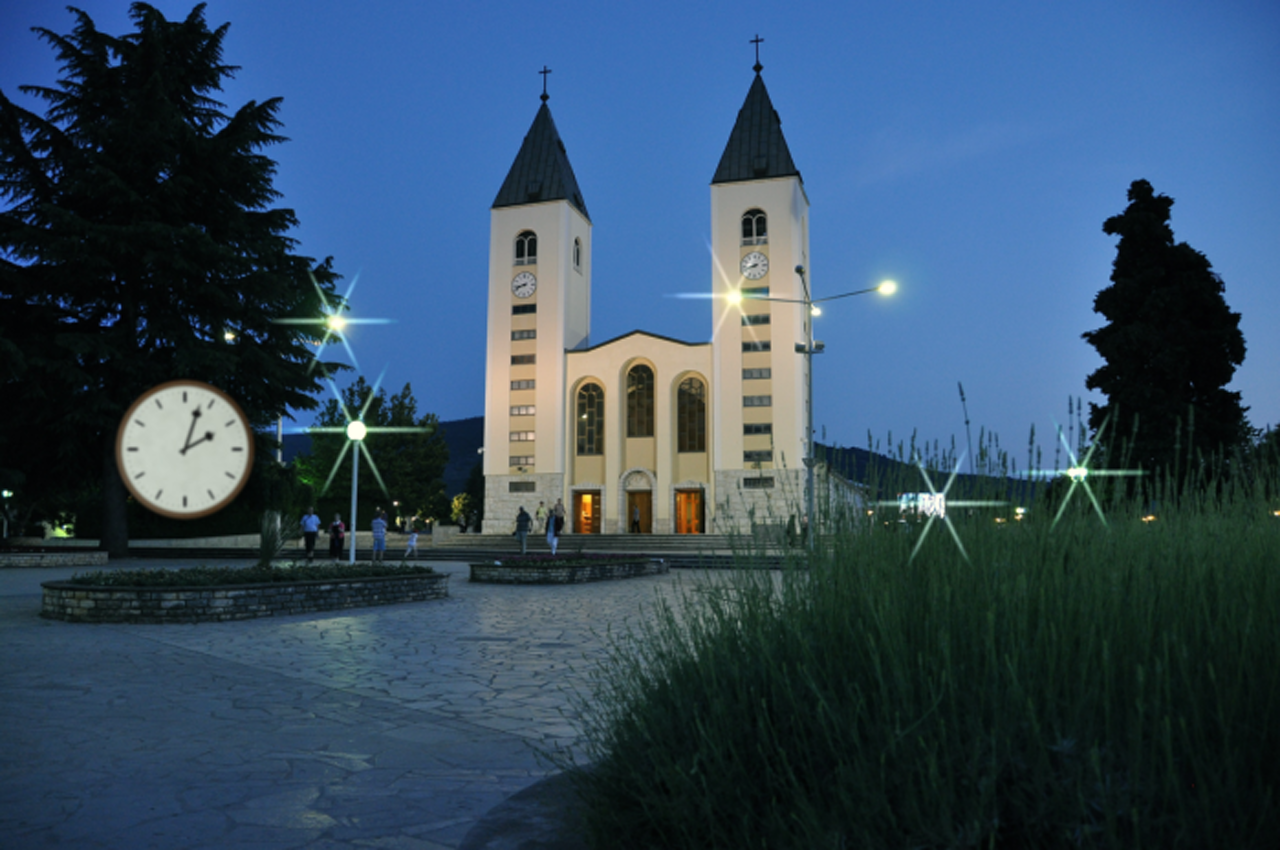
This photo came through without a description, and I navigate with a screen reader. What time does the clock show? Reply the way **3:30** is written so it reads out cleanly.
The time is **2:03**
